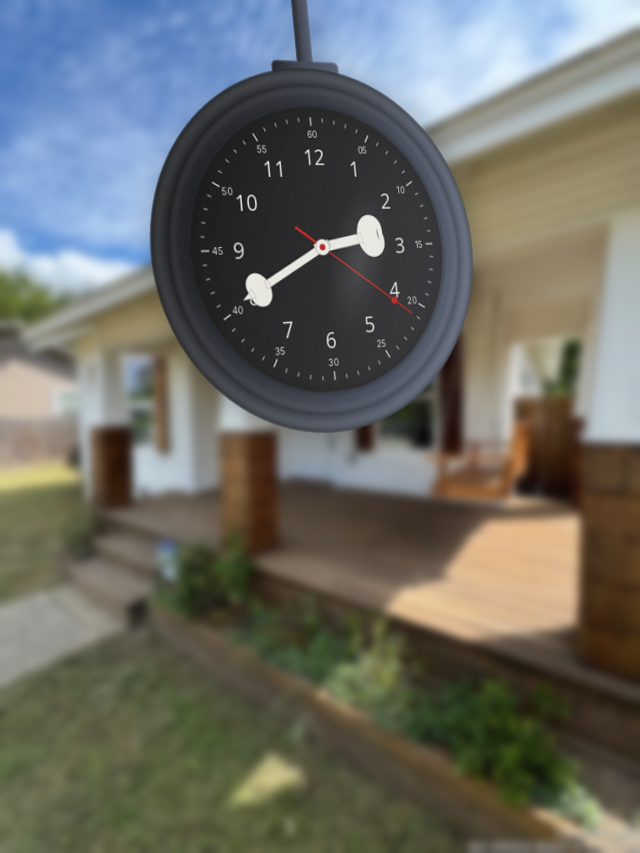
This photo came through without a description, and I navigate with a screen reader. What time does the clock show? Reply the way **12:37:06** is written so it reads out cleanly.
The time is **2:40:21**
